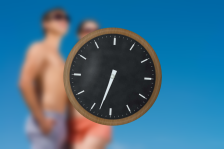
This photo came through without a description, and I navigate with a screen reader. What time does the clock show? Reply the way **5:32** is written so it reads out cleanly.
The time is **6:33**
